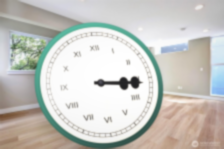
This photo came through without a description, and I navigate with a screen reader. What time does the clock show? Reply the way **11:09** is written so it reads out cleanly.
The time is **3:16**
